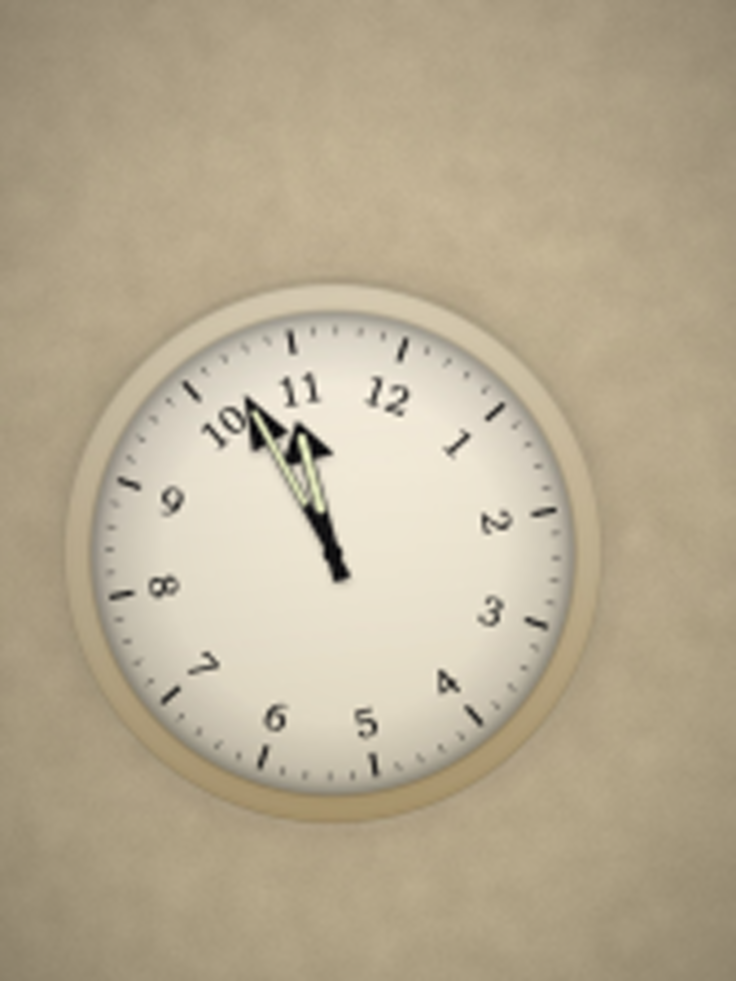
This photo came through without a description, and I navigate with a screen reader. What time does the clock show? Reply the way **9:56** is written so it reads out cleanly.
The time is **10:52**
